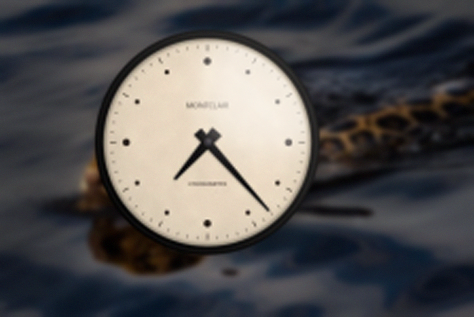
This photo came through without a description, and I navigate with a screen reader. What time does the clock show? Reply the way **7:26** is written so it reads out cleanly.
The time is **7:23**
